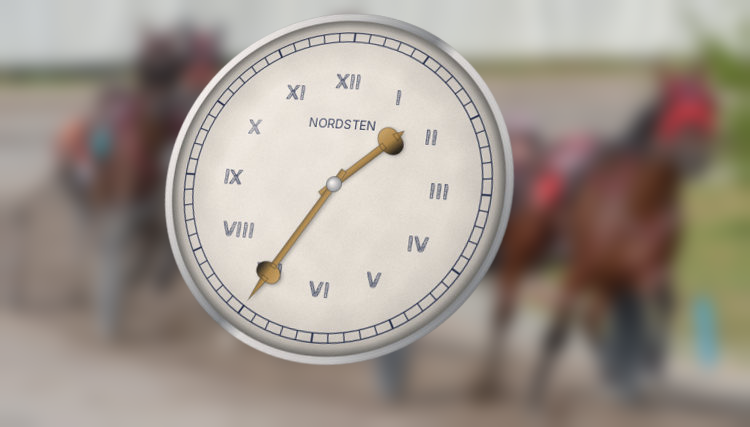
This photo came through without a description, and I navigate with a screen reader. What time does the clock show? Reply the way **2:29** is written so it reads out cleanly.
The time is **1:35**
